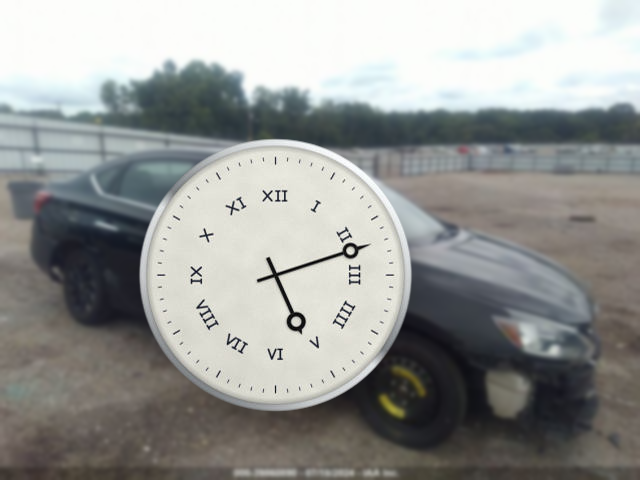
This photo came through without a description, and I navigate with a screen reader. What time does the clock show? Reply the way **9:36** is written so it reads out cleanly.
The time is **5:12**
